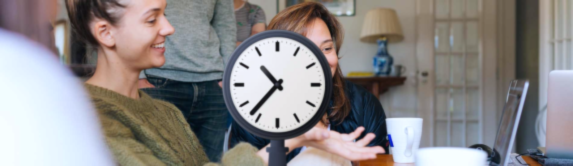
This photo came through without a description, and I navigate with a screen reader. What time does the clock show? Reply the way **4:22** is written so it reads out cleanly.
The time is **10:37**
